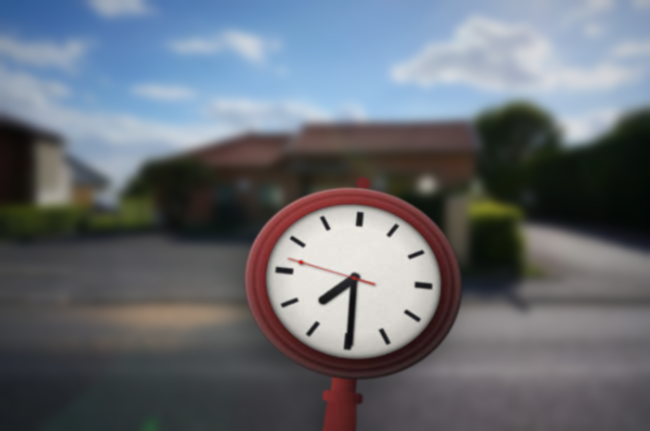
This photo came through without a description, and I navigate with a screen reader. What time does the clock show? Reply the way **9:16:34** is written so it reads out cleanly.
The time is **7:29:47**
